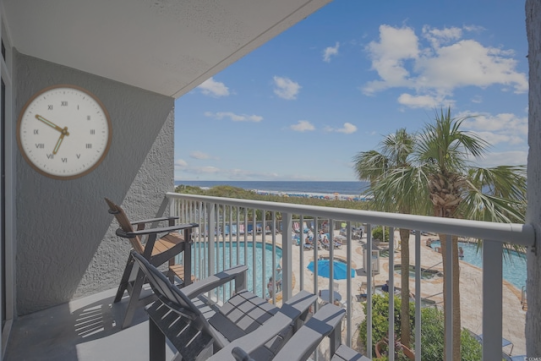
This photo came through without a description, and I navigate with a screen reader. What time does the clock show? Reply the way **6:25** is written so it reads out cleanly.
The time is **6:50**
